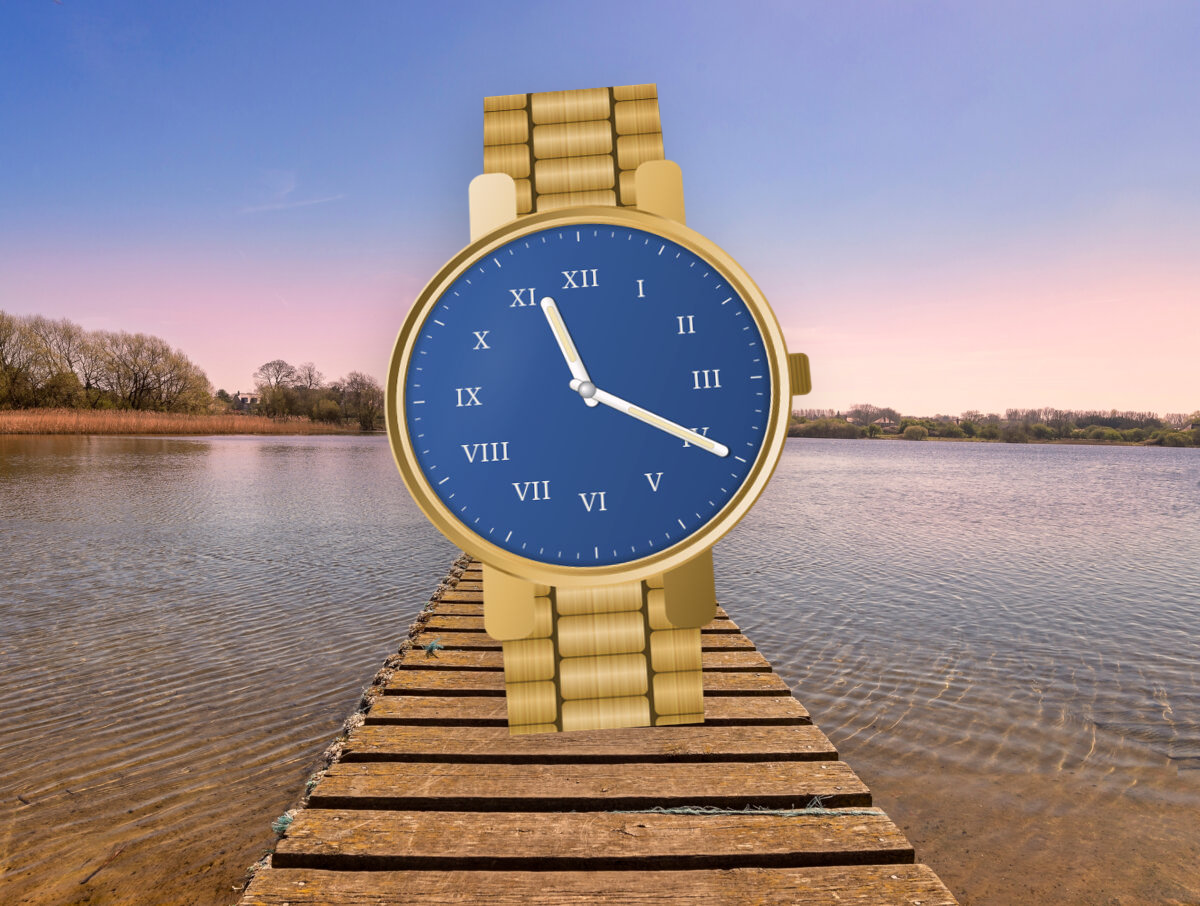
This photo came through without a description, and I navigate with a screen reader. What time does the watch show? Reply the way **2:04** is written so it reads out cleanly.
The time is **11:20**
